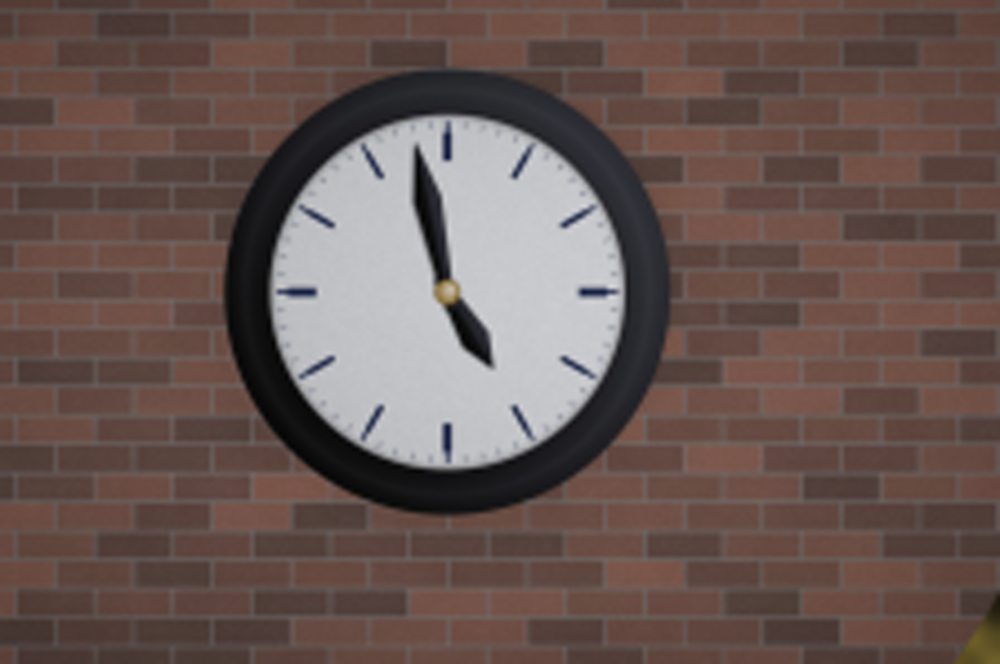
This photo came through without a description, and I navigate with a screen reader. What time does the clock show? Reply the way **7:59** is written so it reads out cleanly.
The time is **4:58**
